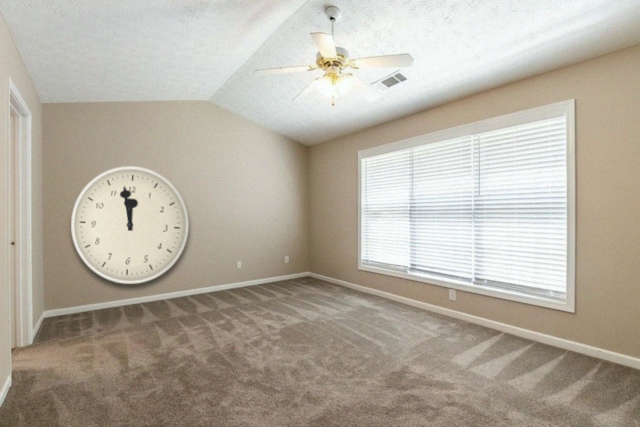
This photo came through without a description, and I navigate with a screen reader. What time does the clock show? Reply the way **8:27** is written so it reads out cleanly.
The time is **11:58**
